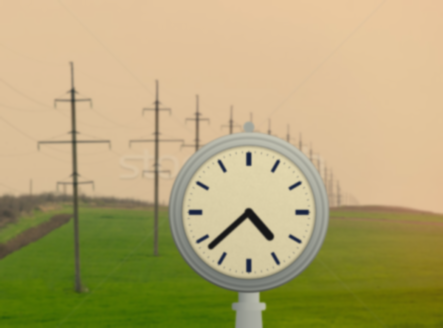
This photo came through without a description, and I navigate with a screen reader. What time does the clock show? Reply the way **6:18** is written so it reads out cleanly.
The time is **4:38**
